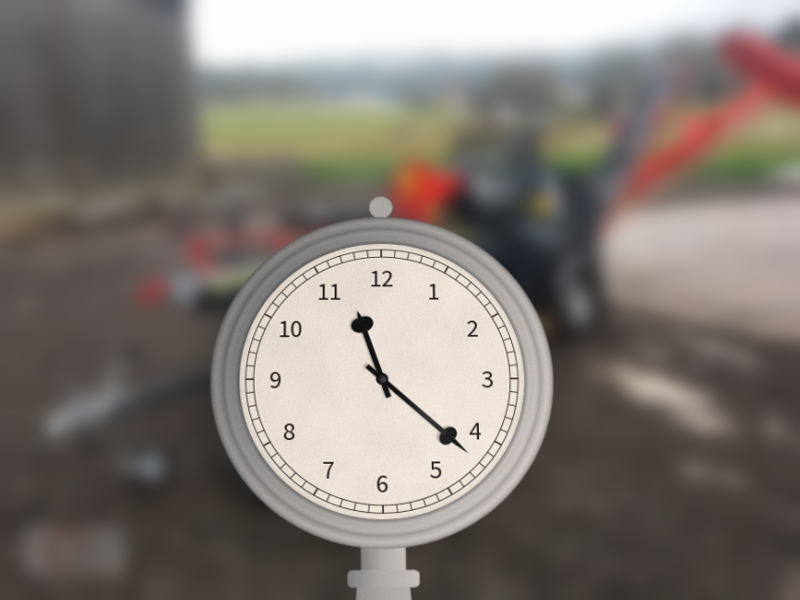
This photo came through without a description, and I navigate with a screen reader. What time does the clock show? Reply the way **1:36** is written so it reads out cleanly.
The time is **11:22**
